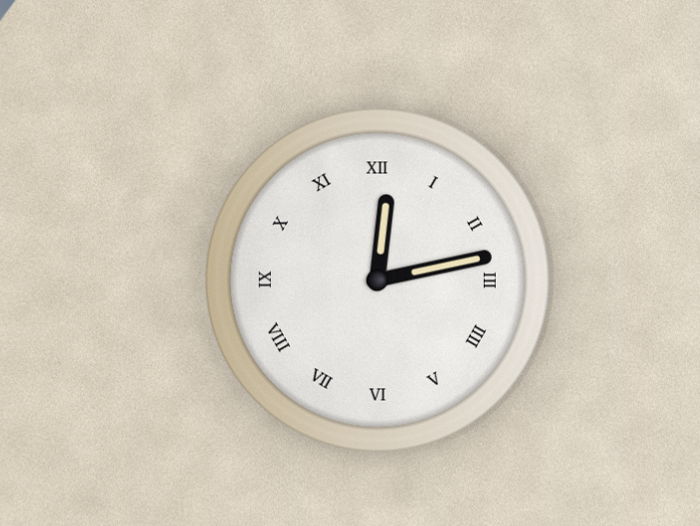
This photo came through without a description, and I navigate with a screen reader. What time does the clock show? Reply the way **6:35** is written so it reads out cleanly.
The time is **12:13**
